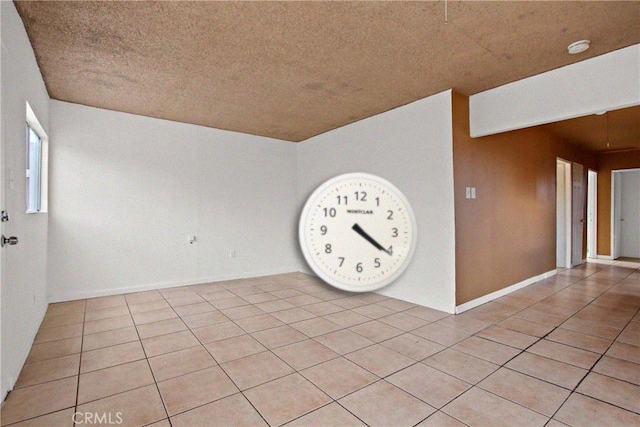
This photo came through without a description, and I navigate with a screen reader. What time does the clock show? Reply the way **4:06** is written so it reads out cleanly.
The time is **4:21**
